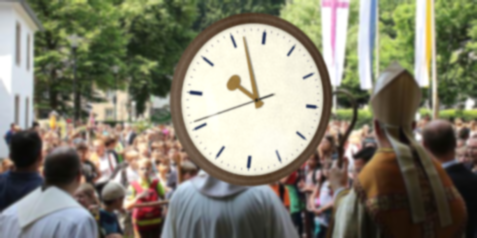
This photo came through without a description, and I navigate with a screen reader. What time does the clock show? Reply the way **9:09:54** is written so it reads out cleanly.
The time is **9:56:41**
